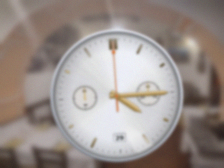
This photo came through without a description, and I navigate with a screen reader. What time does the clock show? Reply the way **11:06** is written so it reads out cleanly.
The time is **4:15**
